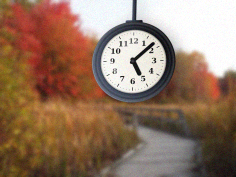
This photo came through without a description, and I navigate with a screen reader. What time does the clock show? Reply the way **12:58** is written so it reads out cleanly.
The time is **5:08**
